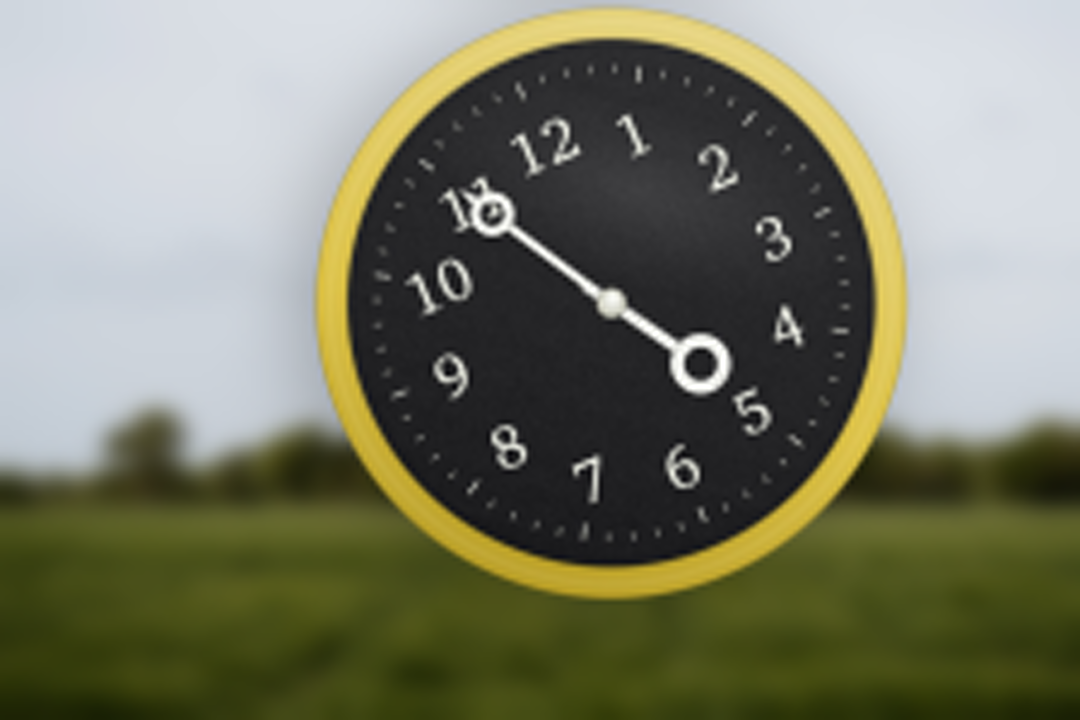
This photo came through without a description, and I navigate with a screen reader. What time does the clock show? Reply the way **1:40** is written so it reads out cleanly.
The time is **4:55**
